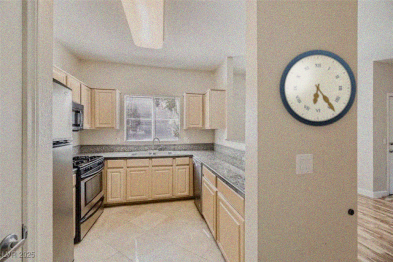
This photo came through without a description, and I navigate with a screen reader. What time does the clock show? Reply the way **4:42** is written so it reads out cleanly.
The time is **6:24**
